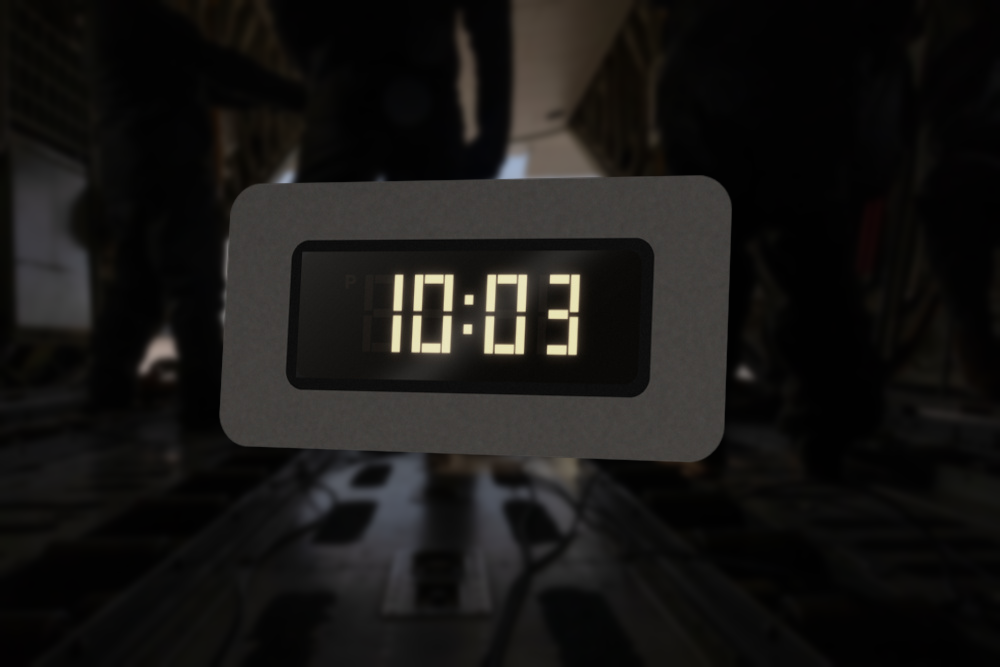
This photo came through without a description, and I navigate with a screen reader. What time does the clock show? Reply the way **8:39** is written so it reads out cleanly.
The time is **10:03**
